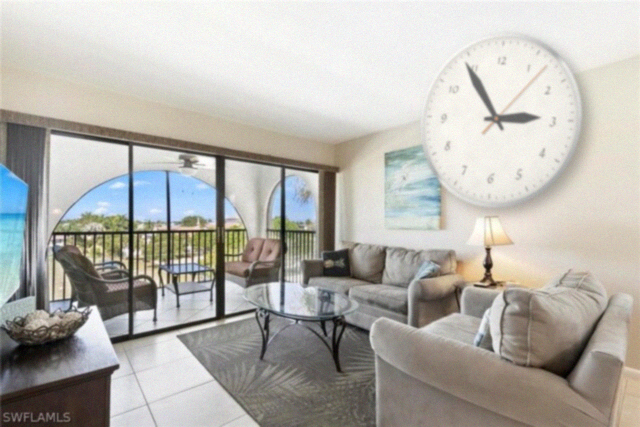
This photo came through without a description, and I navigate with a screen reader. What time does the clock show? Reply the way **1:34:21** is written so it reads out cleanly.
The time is **2:54:07**
